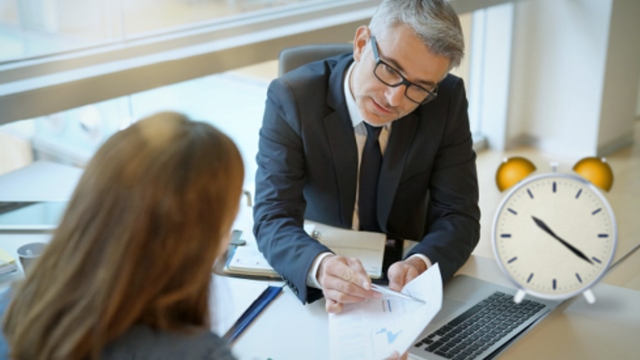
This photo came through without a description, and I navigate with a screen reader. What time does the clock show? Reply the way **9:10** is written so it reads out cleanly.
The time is **10:21**
